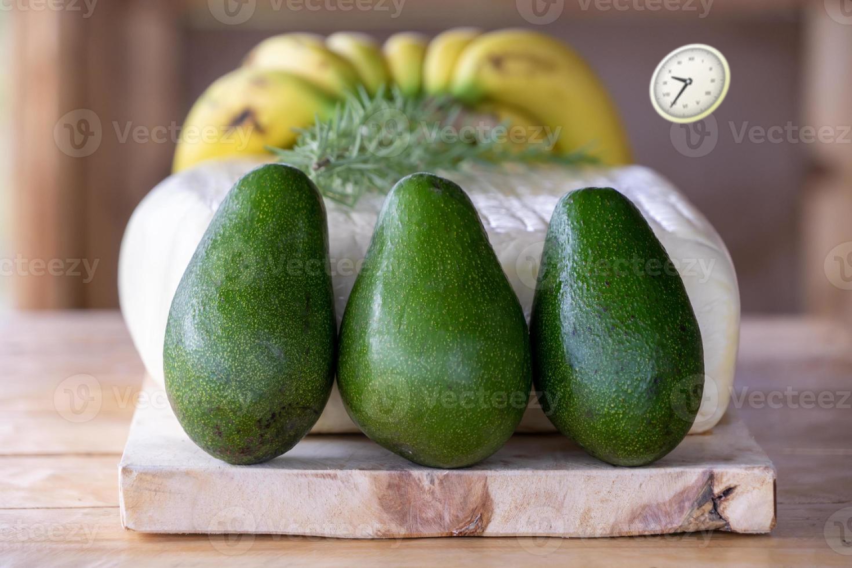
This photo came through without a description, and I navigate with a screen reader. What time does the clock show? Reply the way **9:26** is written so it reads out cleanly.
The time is **9:35**
